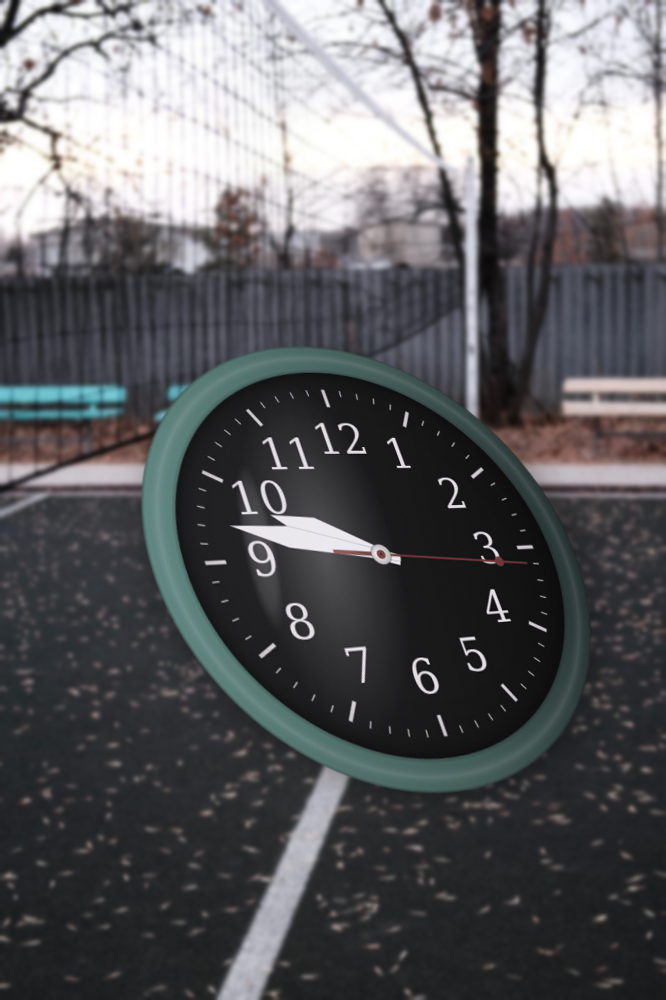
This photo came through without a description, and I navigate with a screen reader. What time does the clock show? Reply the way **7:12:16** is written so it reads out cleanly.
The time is **9:47:16**
